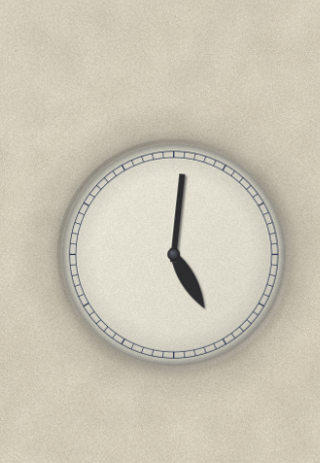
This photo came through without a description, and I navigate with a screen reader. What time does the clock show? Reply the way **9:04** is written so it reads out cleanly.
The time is **5:01**
